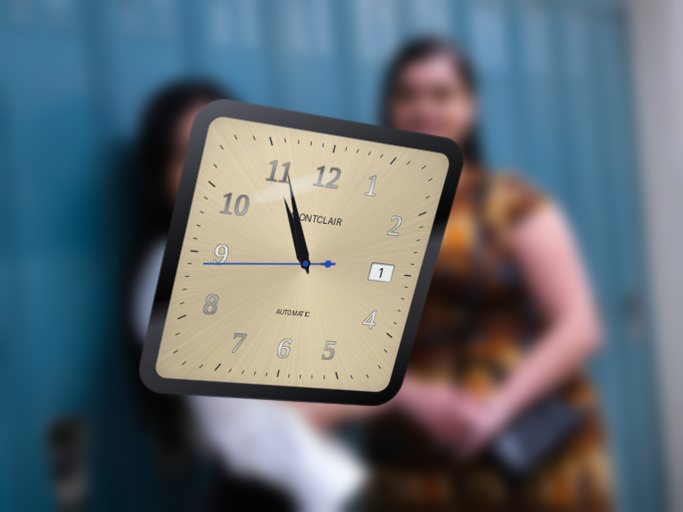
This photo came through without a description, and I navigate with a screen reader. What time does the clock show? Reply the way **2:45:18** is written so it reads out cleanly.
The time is **10:55:44**
